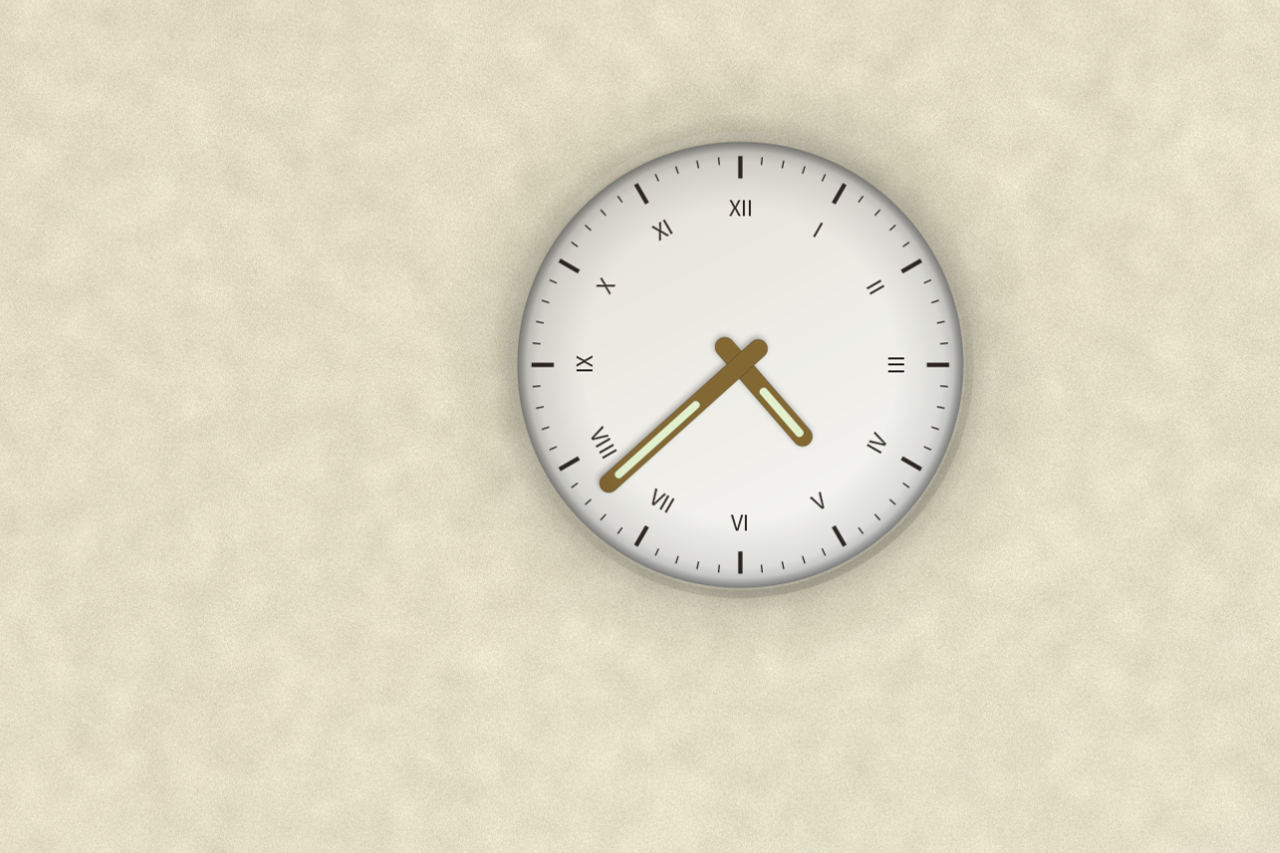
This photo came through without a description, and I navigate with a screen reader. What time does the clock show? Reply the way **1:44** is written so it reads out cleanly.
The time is **4:38**
